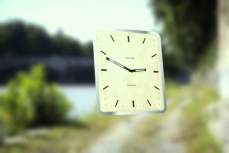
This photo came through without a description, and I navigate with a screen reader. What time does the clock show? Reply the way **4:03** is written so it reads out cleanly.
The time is **2:49**
